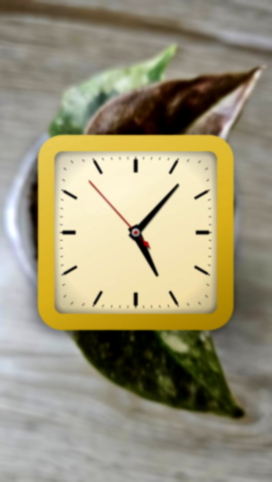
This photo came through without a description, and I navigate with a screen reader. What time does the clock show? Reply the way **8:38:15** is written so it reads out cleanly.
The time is **5:06:53**
